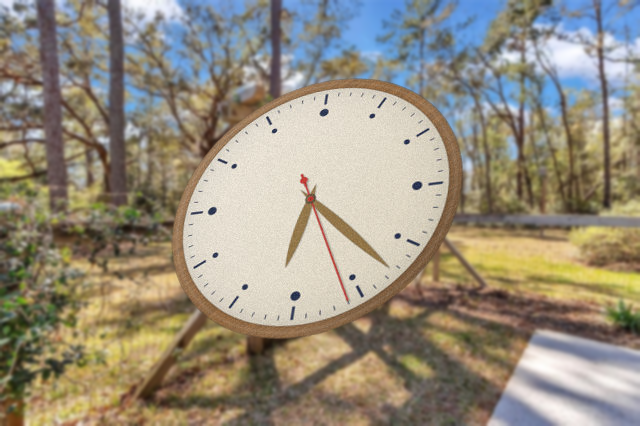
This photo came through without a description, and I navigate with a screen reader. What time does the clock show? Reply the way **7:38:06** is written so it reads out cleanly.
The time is **6:22:26**
